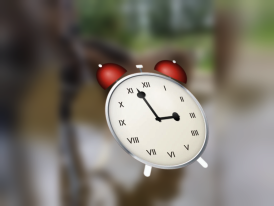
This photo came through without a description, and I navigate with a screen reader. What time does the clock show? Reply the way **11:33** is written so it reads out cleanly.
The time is **2:57**
